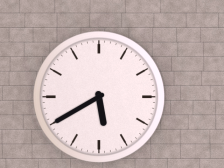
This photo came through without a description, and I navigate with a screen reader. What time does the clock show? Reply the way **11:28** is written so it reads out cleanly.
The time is **5:40**
